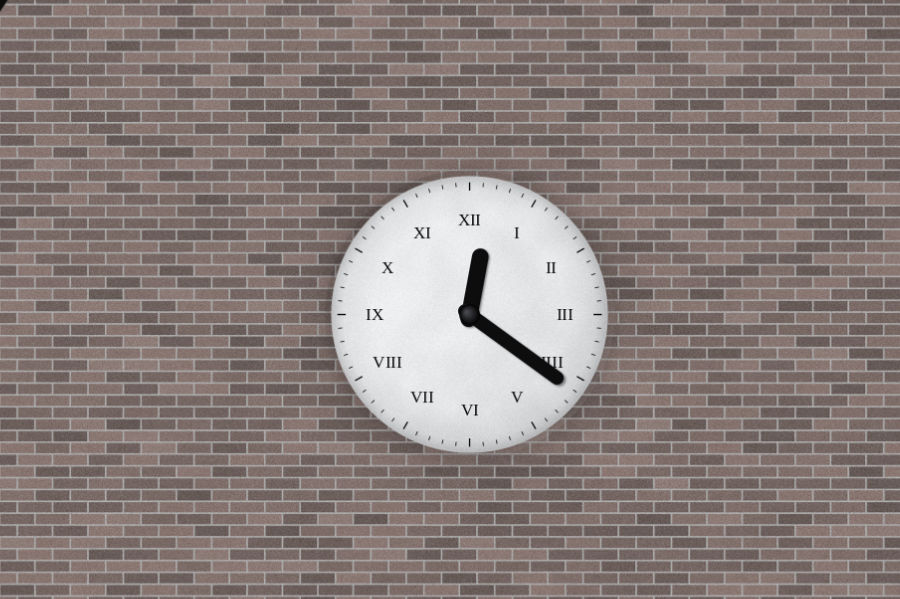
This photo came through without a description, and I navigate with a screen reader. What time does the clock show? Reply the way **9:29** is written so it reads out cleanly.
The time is **12:21**
